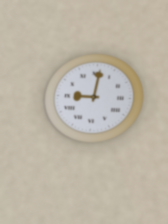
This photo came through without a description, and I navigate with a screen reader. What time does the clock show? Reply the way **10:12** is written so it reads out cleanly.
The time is **9:01**
